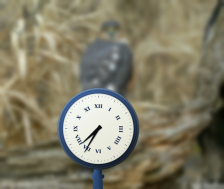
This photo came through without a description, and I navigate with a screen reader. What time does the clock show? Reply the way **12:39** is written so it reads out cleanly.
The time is **7:35**
